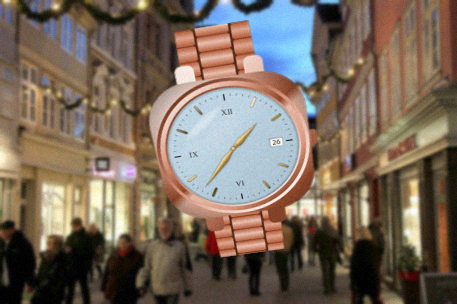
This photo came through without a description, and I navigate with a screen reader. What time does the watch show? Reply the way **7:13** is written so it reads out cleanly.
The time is **1:37**
